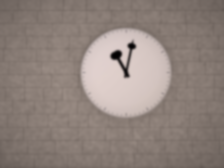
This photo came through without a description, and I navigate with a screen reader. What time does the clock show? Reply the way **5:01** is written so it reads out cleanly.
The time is **11:02**
